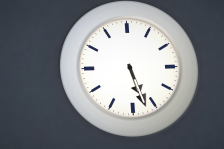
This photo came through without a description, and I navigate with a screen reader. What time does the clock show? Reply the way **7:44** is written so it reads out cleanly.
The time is **5:27**
